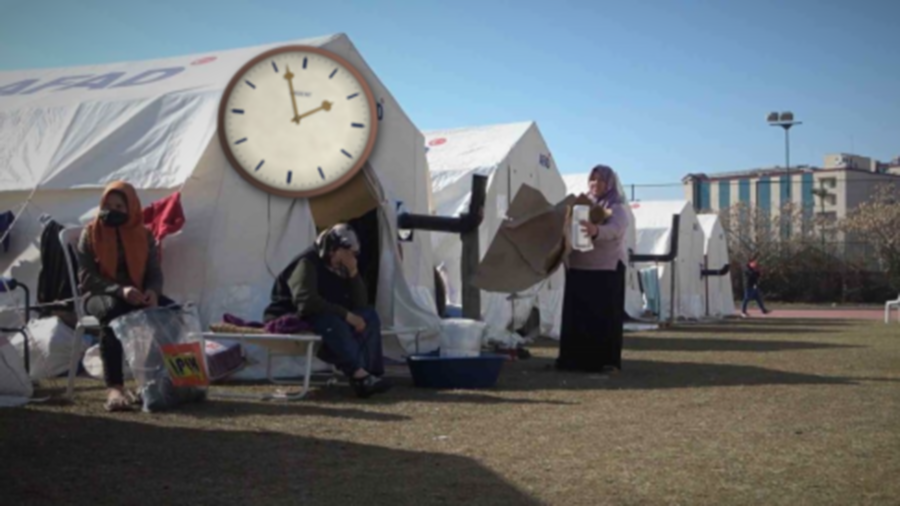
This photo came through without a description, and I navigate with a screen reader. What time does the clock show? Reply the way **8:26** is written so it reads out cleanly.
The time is **1:57**
